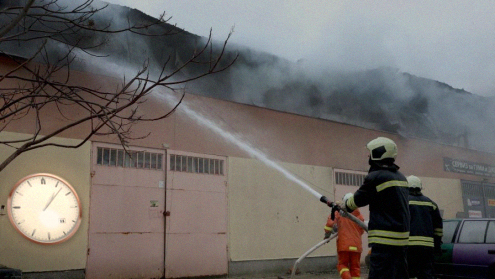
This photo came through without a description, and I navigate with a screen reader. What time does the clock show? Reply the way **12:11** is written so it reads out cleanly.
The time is **1:07**
